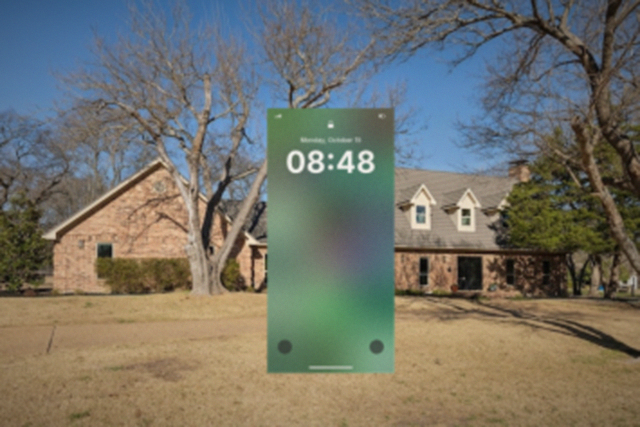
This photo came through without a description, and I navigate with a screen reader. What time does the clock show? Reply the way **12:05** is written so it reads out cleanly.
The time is **8:48**
